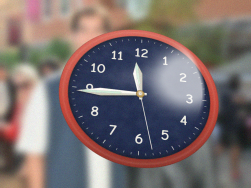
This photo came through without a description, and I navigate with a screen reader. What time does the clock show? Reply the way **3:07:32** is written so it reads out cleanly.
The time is **11:44:28**
